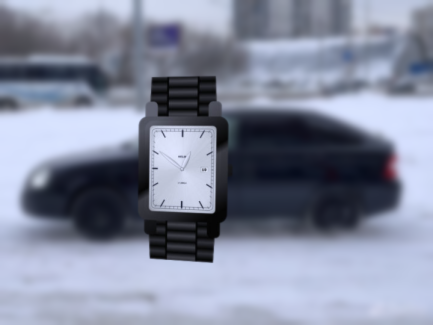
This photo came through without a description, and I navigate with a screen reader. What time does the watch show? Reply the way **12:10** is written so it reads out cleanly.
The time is **12:51**
